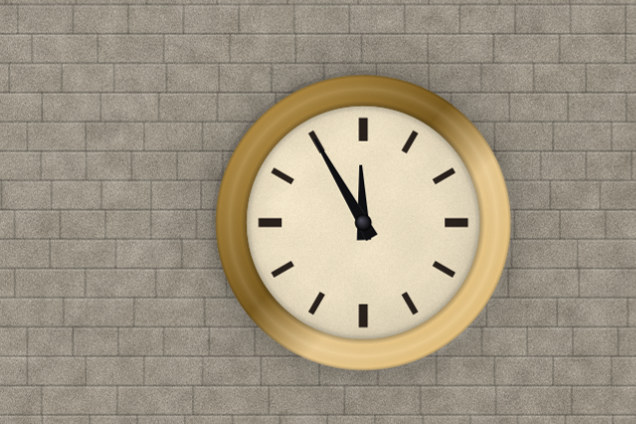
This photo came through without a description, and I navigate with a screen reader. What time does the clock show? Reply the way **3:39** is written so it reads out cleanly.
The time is **11:55**
